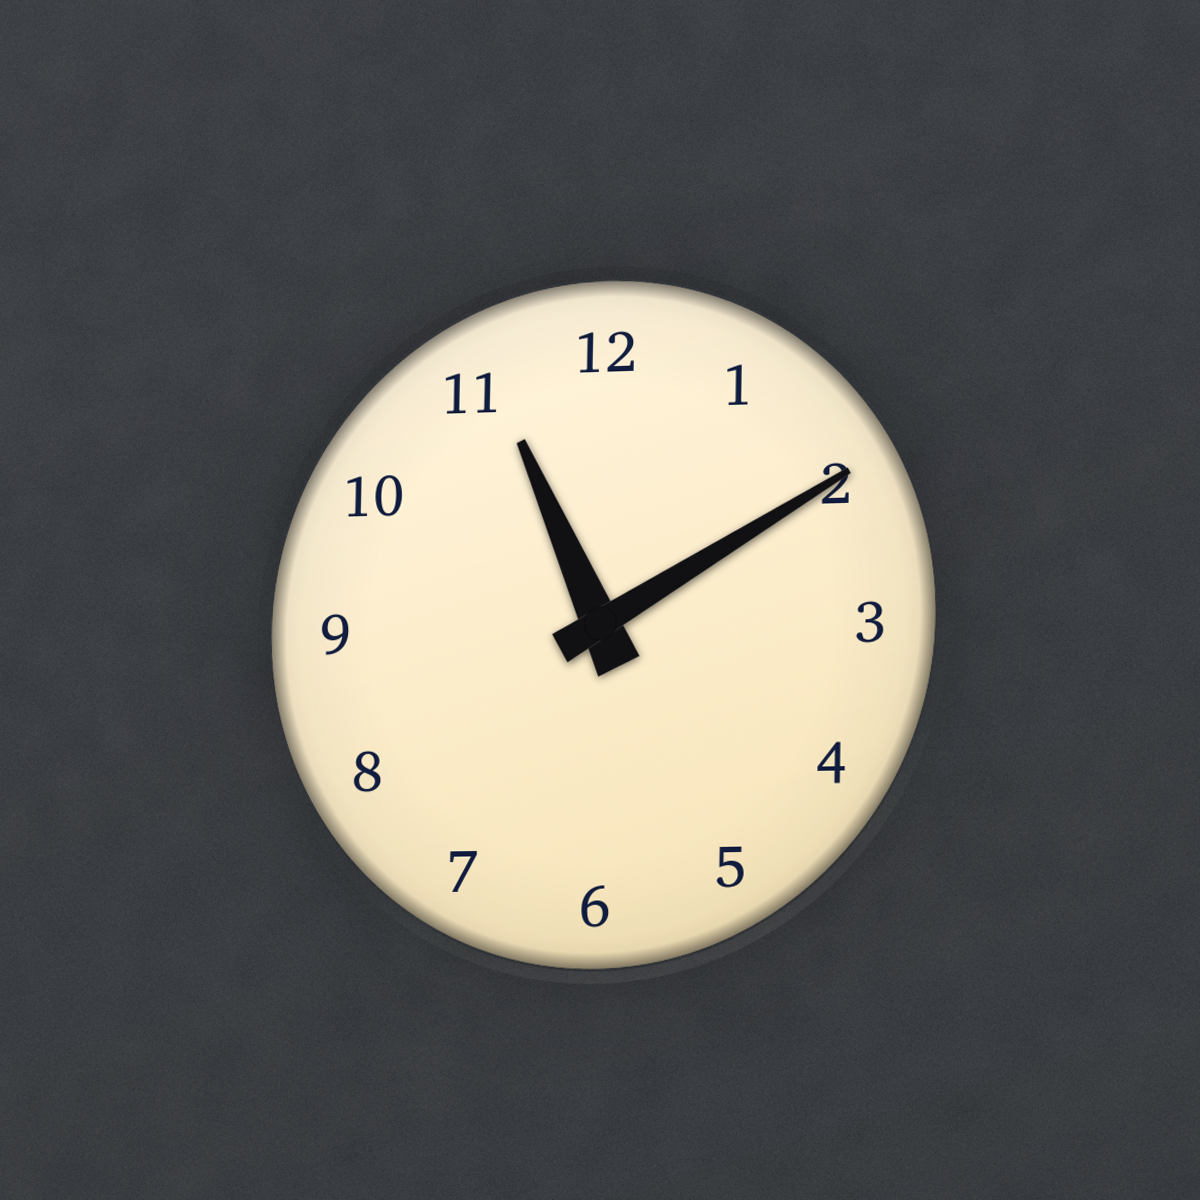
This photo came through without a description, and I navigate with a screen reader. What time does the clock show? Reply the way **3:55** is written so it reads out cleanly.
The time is **11:10**
